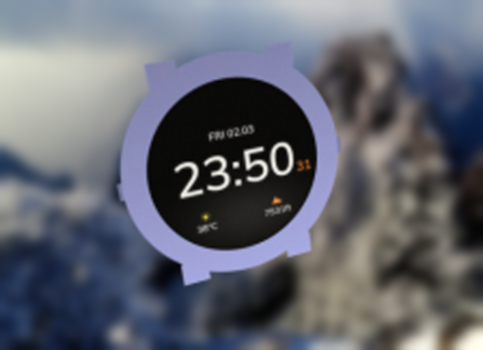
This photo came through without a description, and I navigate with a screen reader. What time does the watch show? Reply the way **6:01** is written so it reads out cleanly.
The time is **23:50**
